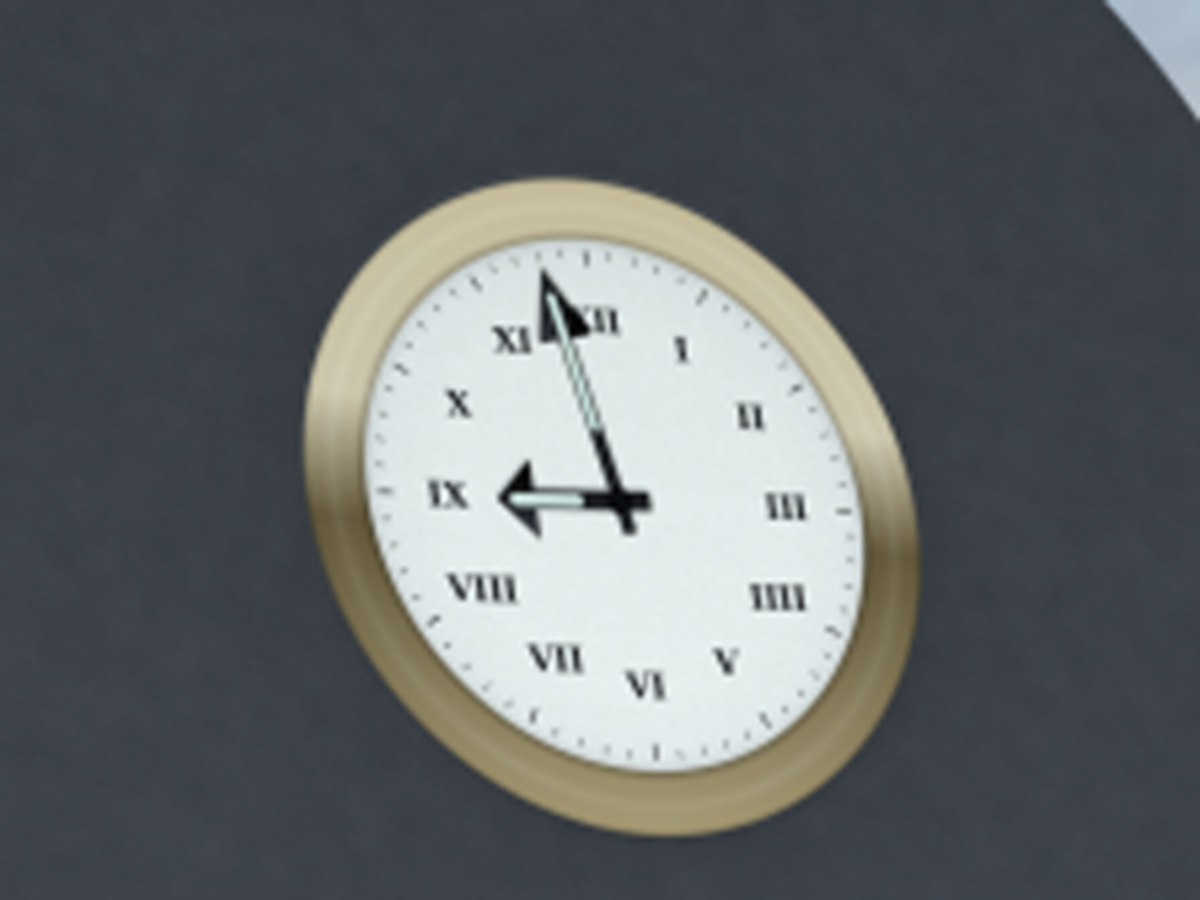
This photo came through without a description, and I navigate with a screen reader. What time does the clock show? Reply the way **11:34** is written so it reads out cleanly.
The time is **8:58**
